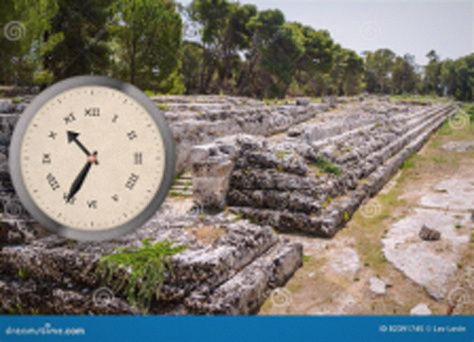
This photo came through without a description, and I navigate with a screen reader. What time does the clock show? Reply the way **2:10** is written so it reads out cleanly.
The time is **10:35**
